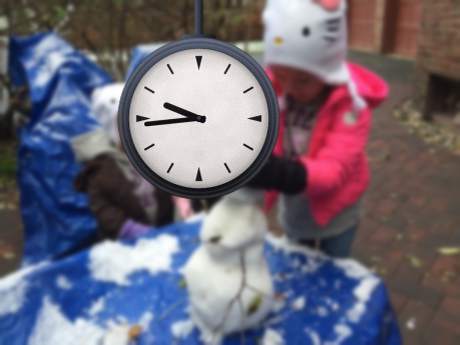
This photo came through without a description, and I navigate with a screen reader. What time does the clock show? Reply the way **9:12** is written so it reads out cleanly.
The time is **9:44**
